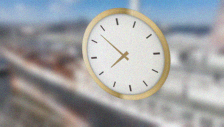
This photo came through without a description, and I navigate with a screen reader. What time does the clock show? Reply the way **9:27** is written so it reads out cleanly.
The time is **7:53**
